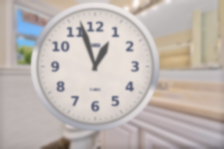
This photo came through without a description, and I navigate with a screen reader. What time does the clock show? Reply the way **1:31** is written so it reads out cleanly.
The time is **12:57**
